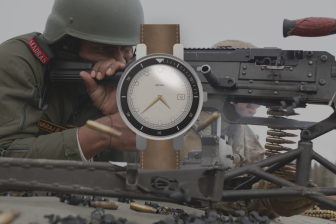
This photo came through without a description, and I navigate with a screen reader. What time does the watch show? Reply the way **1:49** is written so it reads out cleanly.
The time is **4:38**
